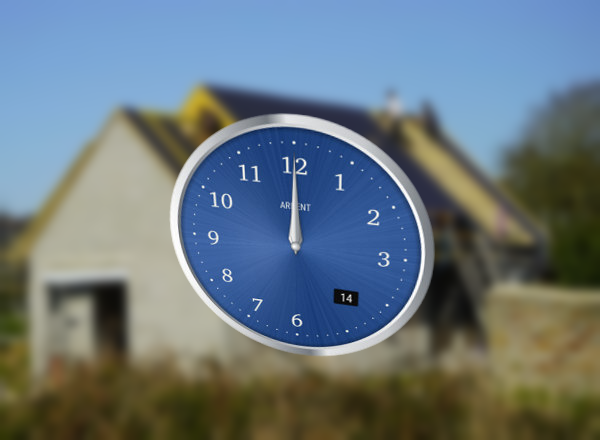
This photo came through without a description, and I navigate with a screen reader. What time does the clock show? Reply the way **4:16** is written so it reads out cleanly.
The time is **12:00**
